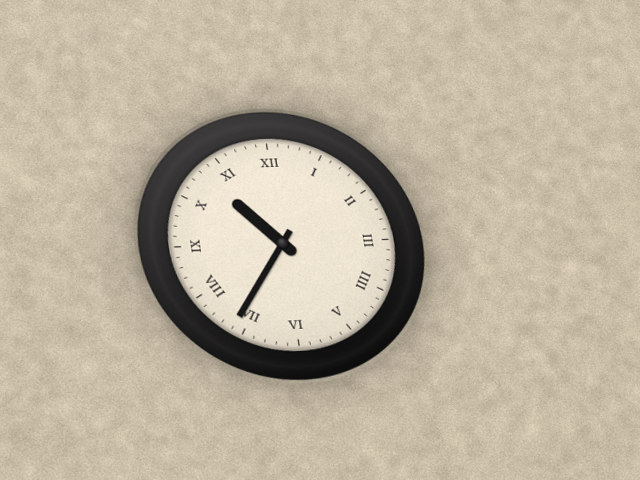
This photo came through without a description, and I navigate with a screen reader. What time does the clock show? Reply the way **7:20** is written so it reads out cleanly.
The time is **10:36**
